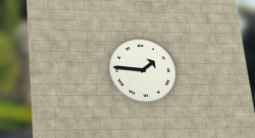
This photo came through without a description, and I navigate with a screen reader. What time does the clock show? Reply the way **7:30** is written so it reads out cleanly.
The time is **1:46**
